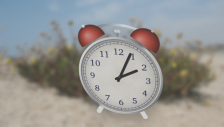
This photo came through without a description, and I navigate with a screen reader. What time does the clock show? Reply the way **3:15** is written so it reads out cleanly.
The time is **2:04**
